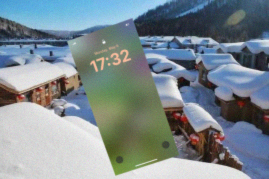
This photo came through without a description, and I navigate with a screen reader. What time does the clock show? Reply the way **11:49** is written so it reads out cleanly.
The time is **17:32**
